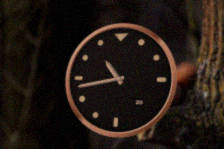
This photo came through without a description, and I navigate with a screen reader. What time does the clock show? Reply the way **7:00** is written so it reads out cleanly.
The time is **10:43**
